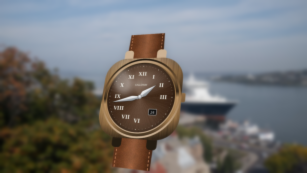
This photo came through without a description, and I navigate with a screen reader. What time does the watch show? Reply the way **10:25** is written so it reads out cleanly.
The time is **1:43**
